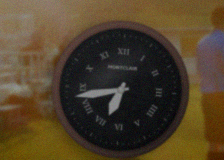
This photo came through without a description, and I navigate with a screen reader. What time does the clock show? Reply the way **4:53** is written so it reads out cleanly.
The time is **6:43**
